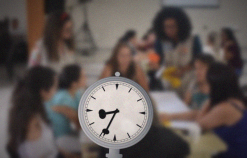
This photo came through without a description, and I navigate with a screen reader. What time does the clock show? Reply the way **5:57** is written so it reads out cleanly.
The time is **8:34**
